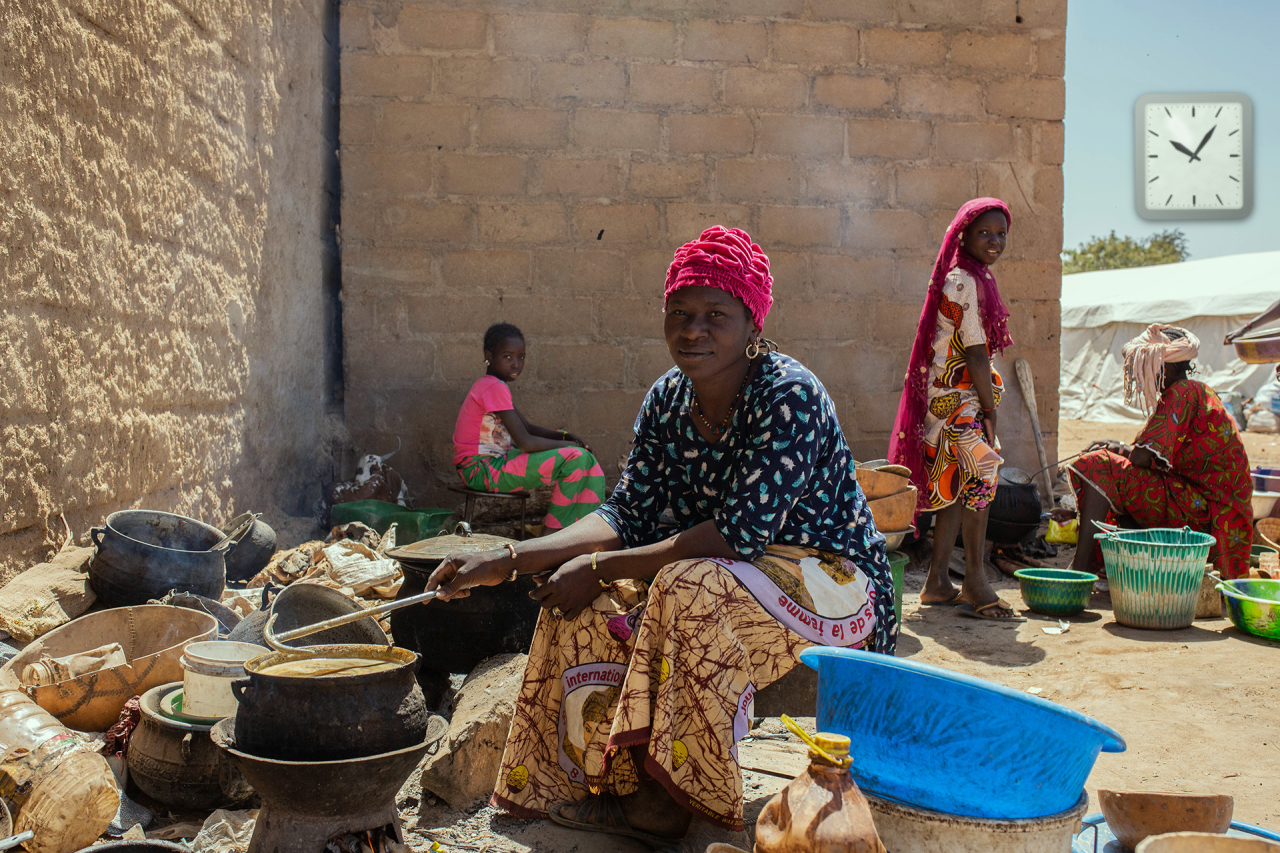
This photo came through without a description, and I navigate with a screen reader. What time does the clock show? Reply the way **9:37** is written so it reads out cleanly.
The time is **10:06**
